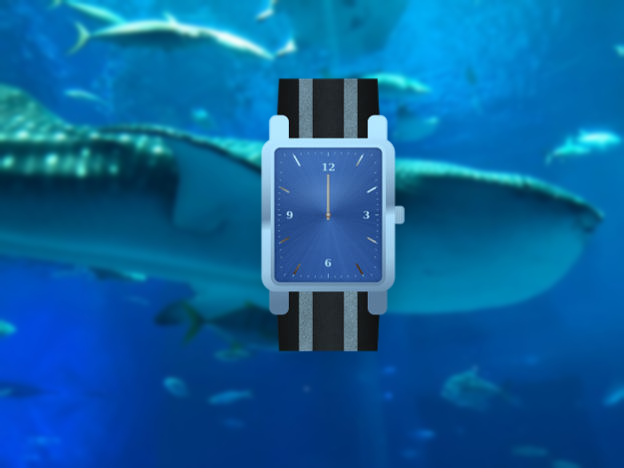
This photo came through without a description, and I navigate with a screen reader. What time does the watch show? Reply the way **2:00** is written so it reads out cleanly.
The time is **12:00**
